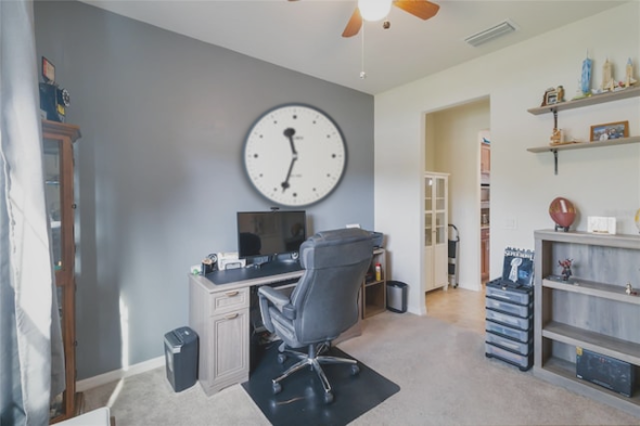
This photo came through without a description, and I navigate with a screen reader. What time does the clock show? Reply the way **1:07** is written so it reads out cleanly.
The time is **11:33**
